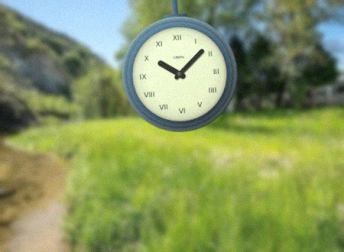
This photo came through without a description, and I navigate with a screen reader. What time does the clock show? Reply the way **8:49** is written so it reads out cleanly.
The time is **10:08**
